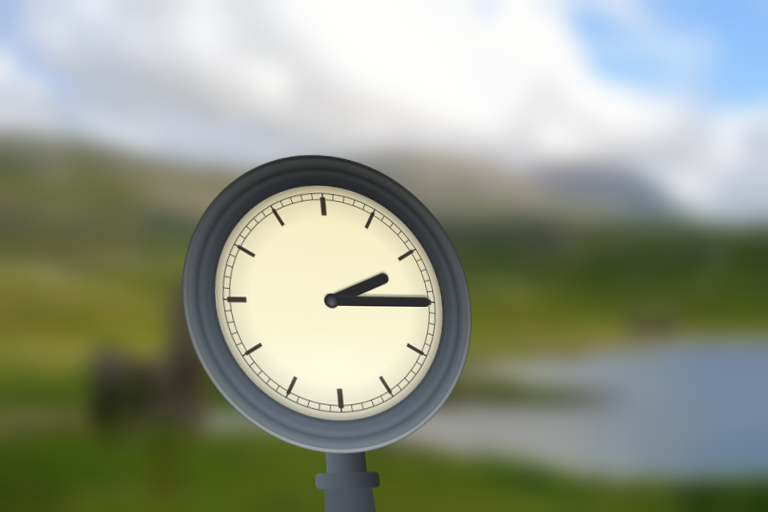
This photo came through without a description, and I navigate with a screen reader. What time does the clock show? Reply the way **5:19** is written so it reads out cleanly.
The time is **2:15**
